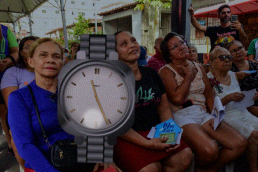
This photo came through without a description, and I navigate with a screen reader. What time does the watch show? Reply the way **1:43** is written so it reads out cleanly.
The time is **11:26**
